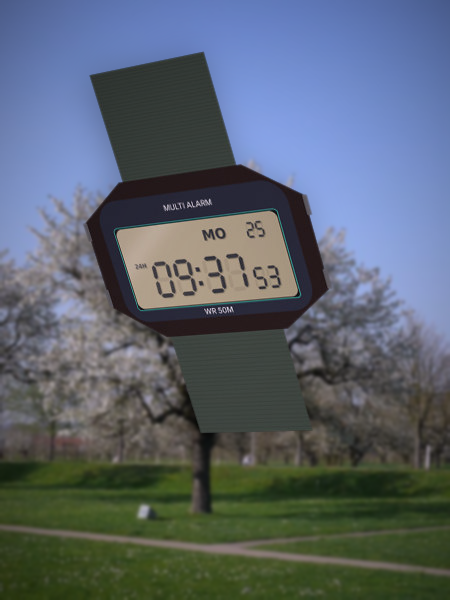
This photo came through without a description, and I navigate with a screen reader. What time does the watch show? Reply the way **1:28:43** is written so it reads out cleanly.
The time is **9:37:53**
